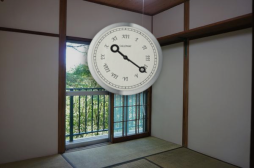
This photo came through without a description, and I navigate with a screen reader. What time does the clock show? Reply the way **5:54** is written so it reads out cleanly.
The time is **10:21**
